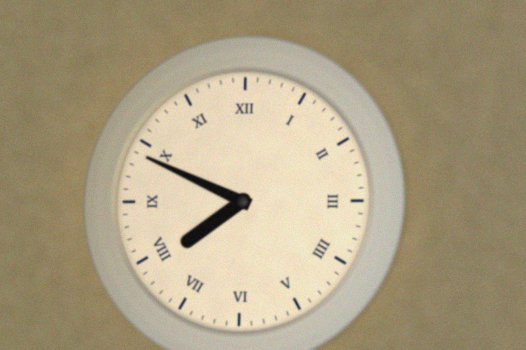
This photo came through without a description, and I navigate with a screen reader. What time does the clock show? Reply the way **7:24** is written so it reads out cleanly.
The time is **7:49**
